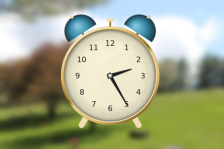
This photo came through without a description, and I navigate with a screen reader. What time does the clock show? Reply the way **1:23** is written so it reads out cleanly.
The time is **2:25**
